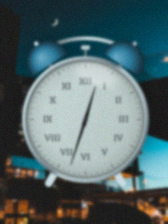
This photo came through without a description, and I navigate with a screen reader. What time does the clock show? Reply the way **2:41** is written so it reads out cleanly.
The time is **12:33**
